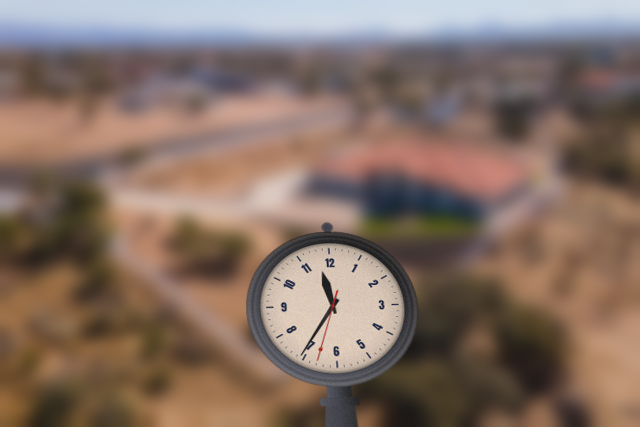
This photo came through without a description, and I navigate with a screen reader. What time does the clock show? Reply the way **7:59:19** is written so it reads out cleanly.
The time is **11:35:33**
